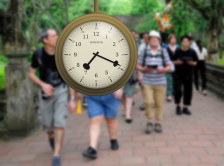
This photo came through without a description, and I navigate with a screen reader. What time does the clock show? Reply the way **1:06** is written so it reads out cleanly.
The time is **7:19**
